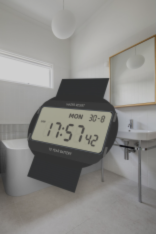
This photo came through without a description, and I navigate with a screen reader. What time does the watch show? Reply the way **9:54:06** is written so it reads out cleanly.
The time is **17:57:42**
